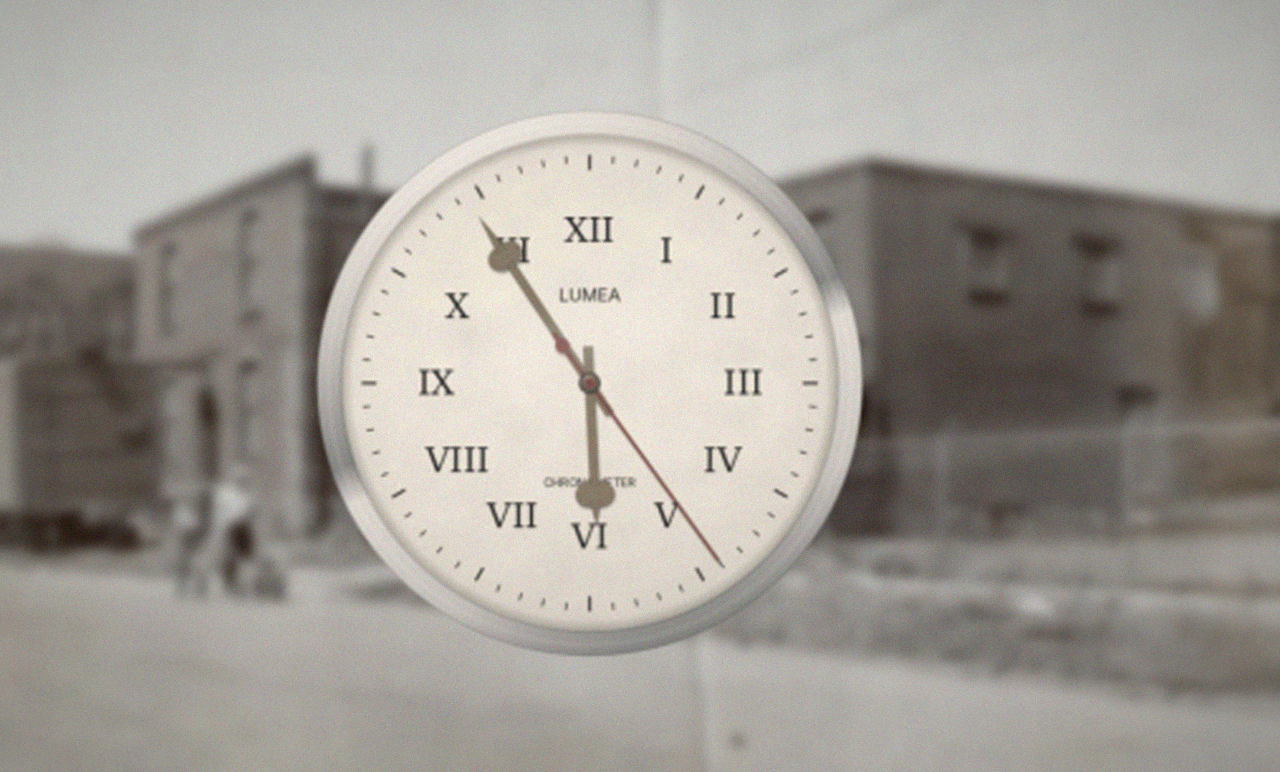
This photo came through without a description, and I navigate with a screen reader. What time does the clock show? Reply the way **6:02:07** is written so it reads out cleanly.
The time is **5:54:24**
